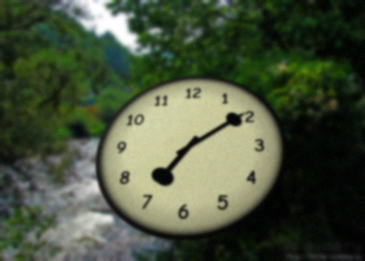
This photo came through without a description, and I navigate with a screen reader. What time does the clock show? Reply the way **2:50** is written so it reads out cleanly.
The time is **7:09**
